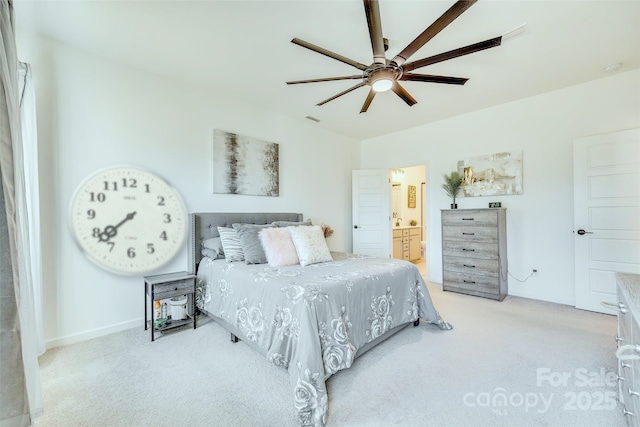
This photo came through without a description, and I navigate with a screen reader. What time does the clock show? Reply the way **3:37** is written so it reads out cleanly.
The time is **7:38**
